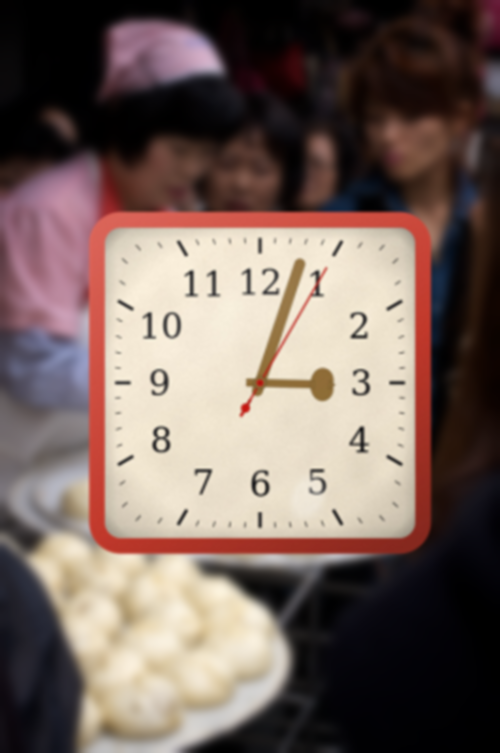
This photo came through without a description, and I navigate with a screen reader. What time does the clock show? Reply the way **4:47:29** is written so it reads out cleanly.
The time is **3:03:05**
